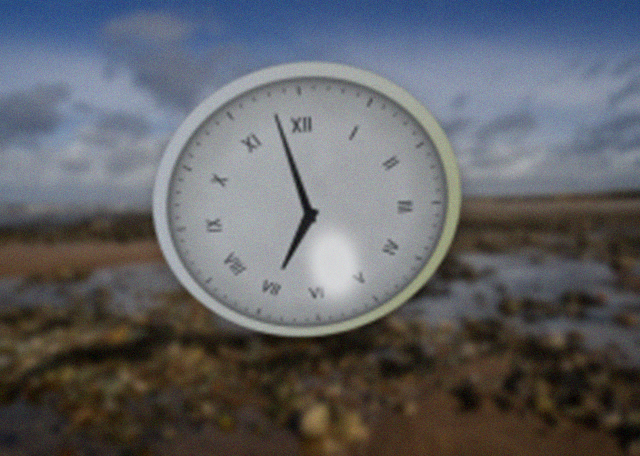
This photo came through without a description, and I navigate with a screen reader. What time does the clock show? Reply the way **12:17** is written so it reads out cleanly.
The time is **6:58**
